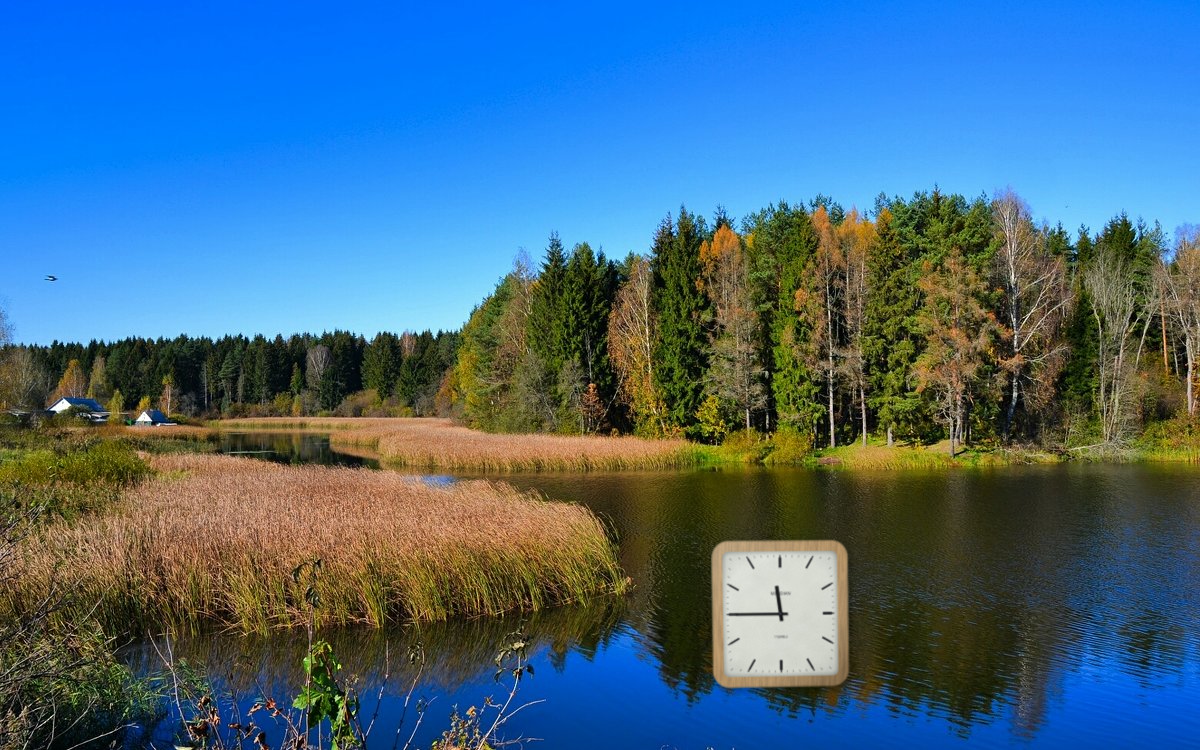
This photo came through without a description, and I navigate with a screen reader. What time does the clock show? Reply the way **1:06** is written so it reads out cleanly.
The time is **11:45**
